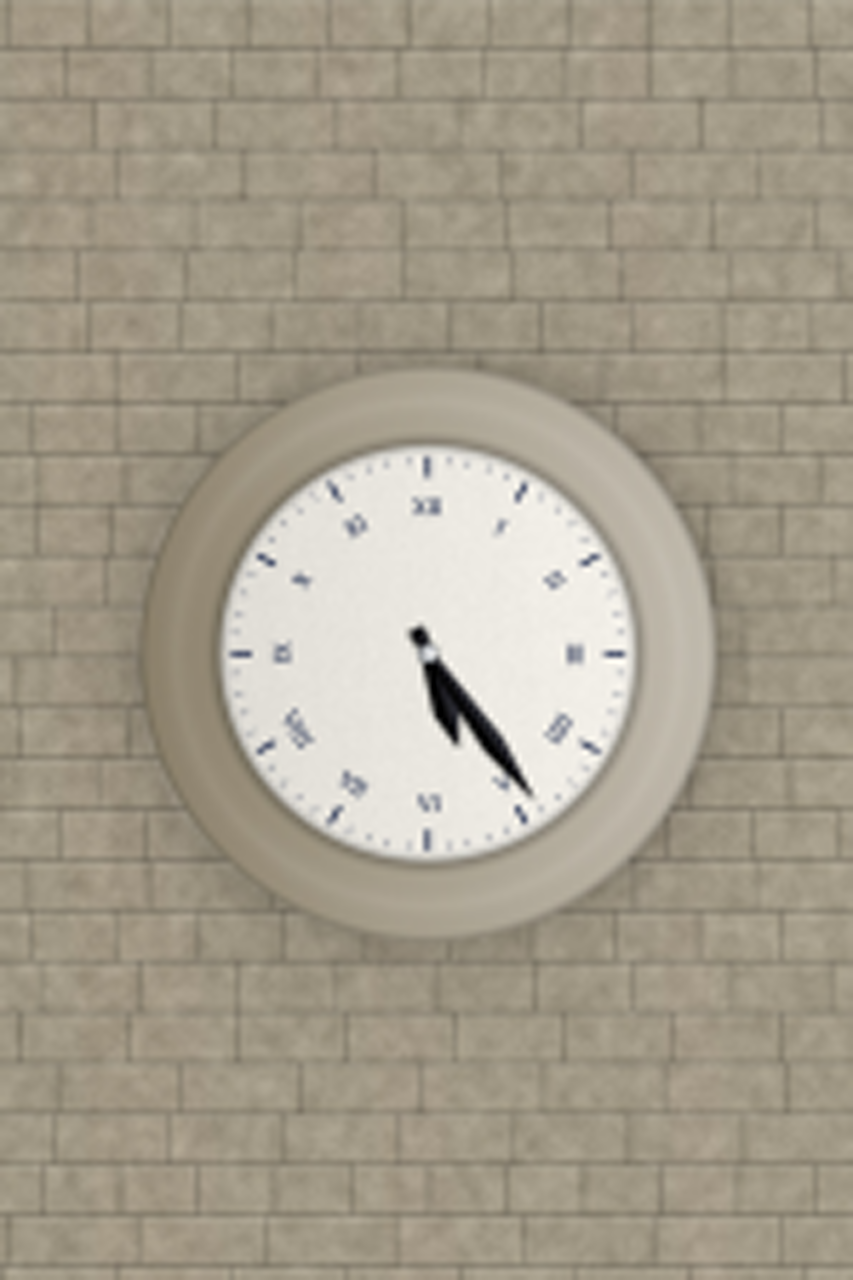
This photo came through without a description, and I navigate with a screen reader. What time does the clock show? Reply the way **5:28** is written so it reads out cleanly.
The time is **5:24**
